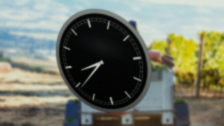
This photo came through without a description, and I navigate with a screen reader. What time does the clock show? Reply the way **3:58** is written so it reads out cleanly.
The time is **8:39**
